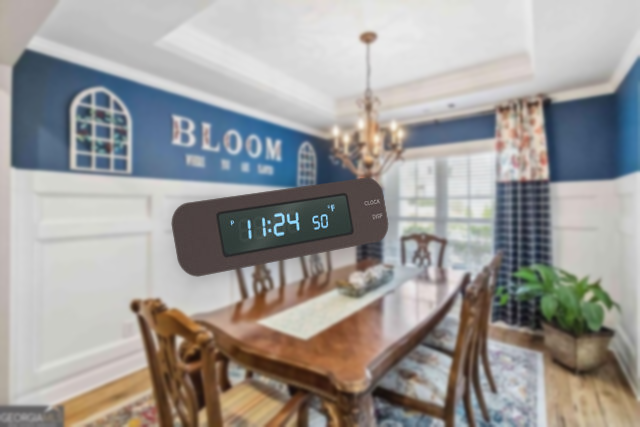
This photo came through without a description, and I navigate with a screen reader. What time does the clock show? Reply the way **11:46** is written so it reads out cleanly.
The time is **11:24**
